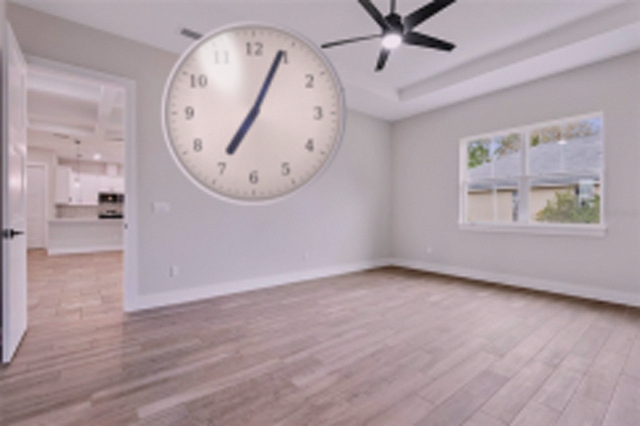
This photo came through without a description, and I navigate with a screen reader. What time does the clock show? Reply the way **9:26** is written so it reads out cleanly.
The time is **7:04**
